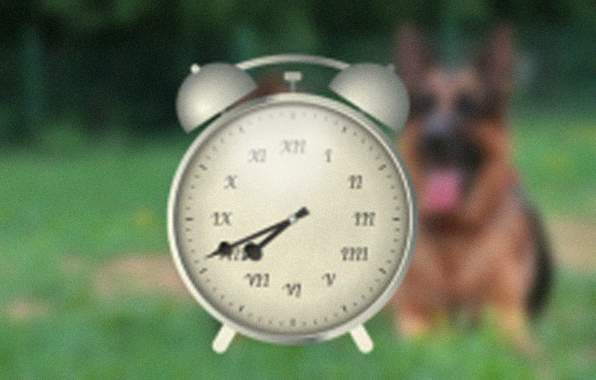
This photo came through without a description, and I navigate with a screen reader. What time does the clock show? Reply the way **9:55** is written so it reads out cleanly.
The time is **7:41**
